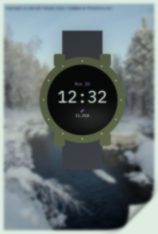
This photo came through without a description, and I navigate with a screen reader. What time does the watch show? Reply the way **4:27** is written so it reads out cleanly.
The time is **12:32**
